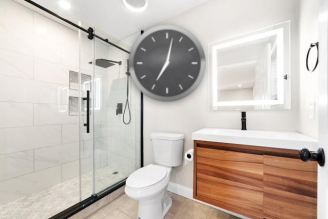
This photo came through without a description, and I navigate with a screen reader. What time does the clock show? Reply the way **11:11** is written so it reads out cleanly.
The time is **7:02**
